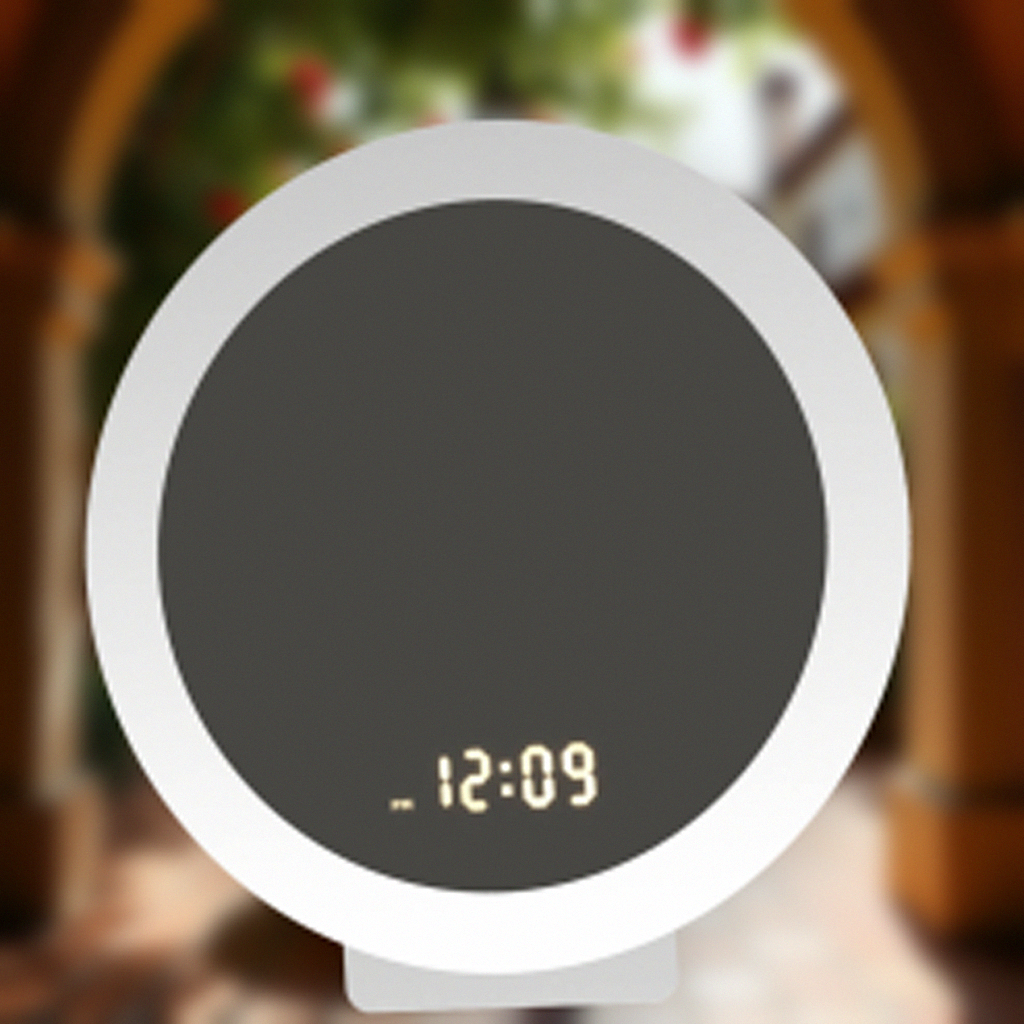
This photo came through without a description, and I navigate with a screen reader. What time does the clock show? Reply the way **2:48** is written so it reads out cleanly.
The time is **12:09**
